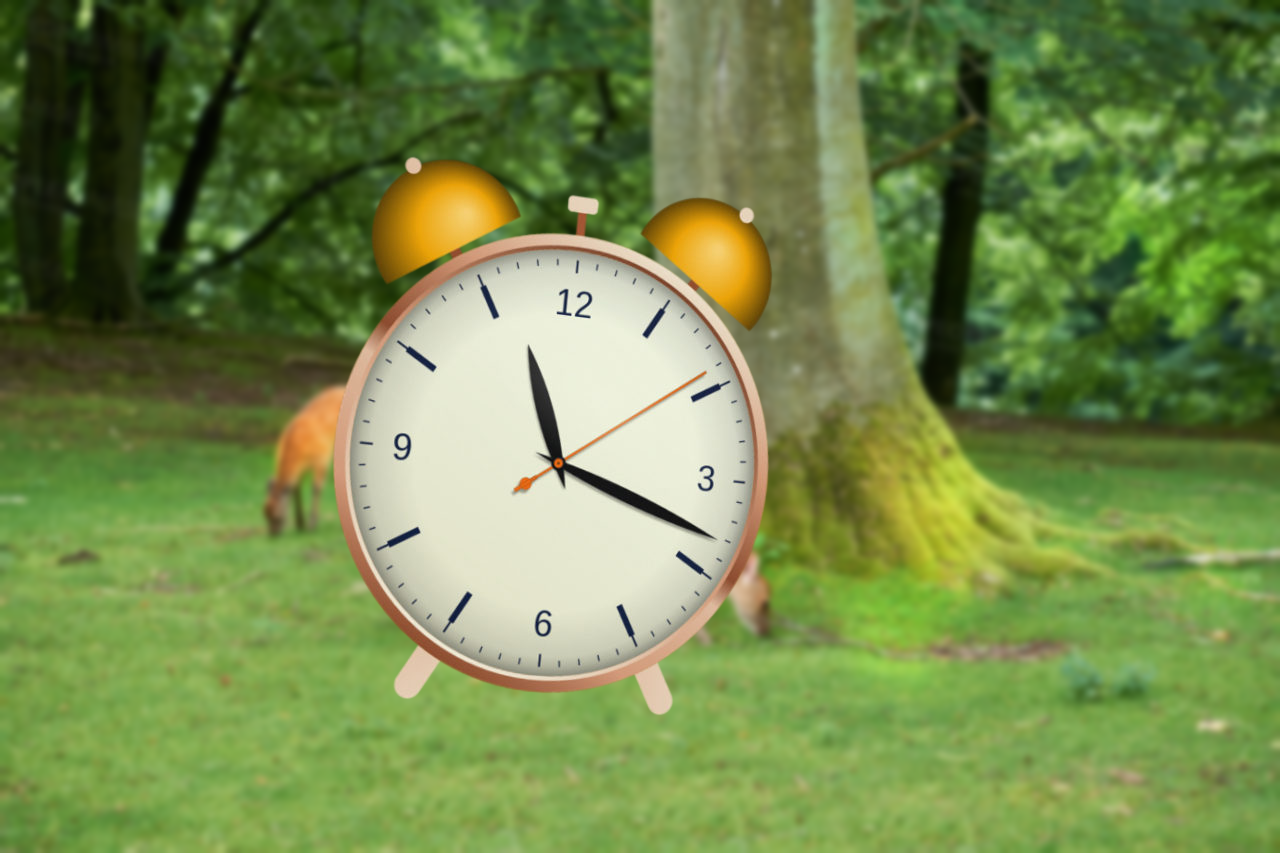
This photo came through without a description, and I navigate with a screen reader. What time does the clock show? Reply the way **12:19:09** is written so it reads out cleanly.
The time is **11:18:09**
